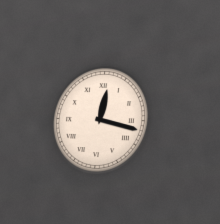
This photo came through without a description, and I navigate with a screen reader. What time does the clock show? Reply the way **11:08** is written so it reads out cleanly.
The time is **12:17**
